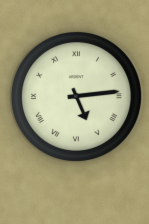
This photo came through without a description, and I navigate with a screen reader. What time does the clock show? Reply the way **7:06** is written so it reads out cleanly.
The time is **5:14**
